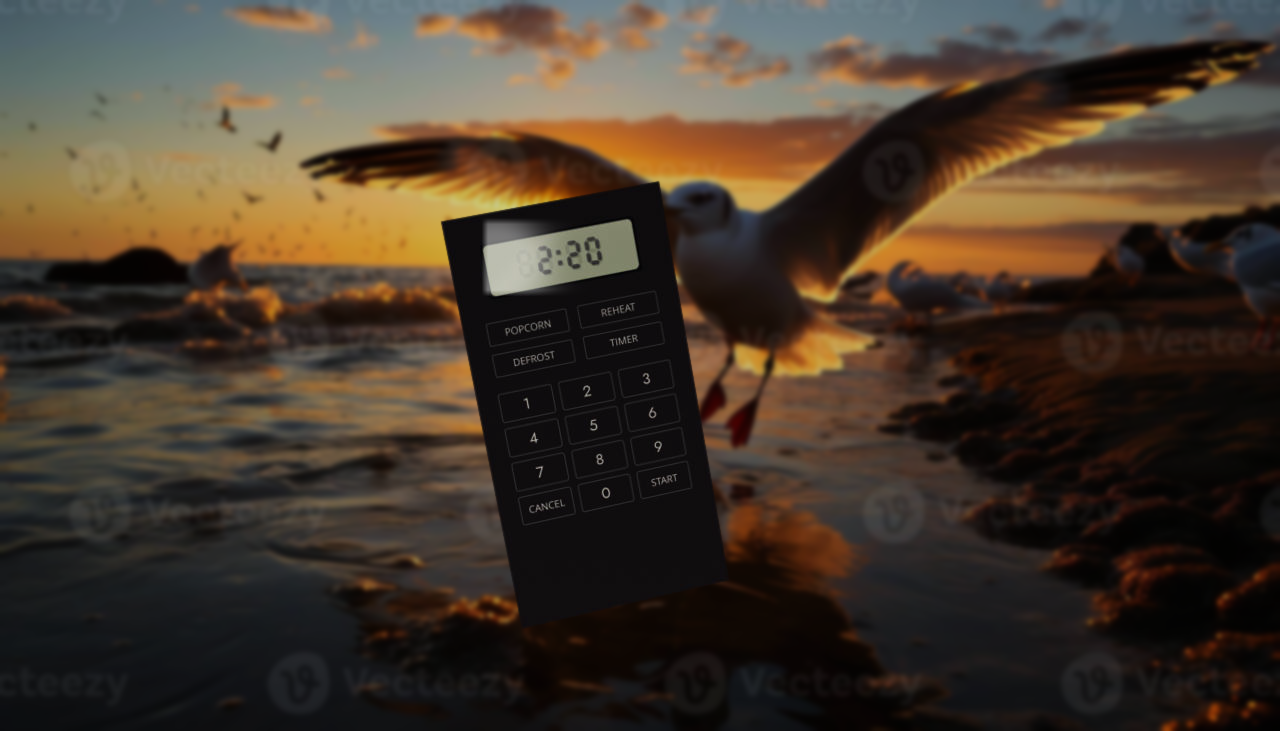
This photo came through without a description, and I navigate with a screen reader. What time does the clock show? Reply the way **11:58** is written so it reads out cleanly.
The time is **2:20**
